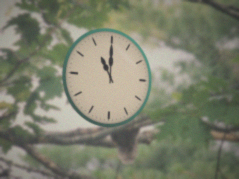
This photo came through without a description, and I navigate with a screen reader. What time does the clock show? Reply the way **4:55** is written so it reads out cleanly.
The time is **11:00**
